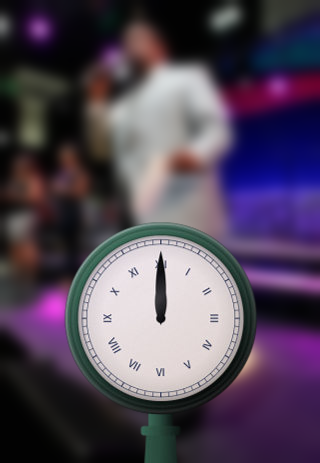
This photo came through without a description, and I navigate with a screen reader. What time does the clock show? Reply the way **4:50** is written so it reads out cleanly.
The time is **12:00**
